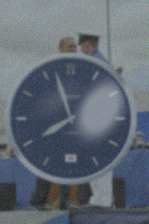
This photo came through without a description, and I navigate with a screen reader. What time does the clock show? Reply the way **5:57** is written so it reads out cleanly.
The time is **7:57**
